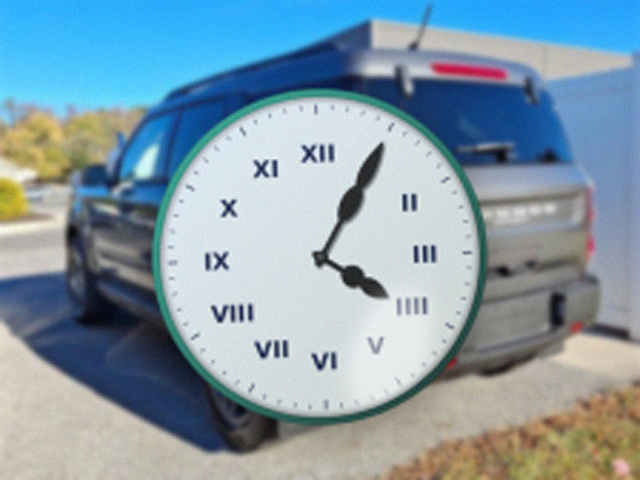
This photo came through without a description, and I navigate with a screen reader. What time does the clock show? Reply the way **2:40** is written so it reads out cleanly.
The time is **4:05**
